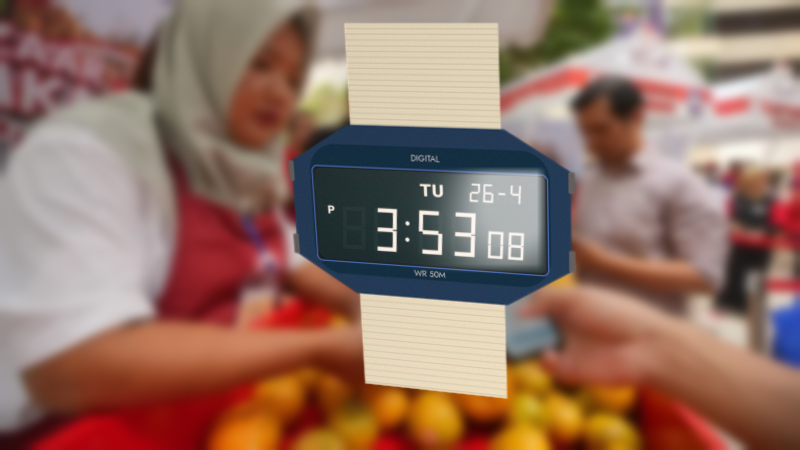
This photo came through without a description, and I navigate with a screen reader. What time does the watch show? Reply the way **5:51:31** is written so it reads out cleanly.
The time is **3:53:08**
